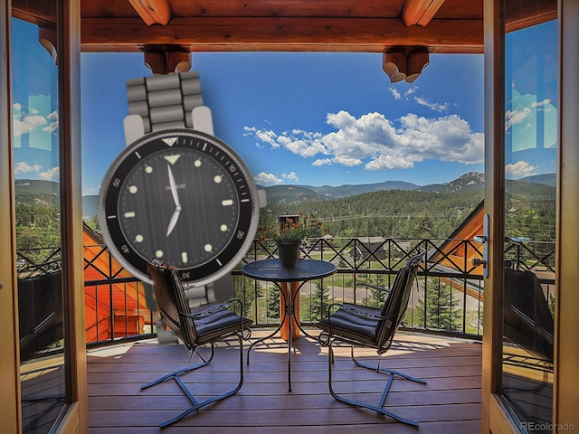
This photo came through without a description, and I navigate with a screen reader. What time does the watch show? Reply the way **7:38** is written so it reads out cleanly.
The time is **6:59**
